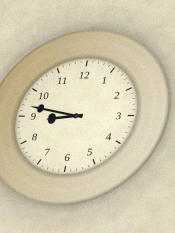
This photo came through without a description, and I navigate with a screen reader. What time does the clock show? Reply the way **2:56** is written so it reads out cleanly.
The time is **8:47**
